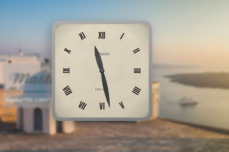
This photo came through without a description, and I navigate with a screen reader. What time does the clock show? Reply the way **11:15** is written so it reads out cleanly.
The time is **11:28**
